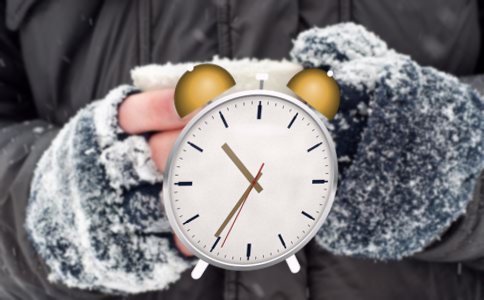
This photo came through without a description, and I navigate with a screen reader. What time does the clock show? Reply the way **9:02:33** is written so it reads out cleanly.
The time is **10:35:34**
